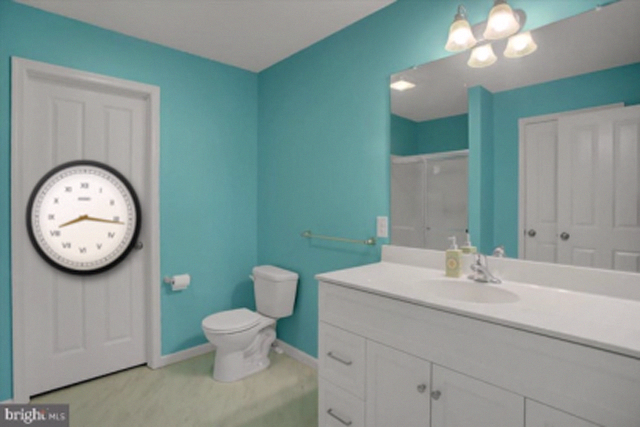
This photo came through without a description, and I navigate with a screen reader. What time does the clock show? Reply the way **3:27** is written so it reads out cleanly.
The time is **8:16**
